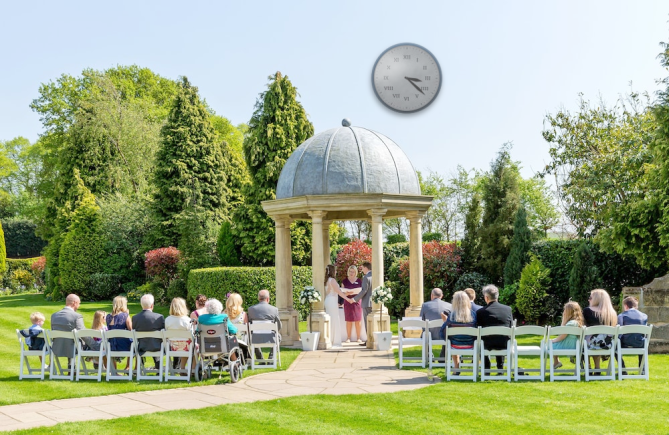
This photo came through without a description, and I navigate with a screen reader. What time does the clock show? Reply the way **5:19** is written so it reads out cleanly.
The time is **3:22**
